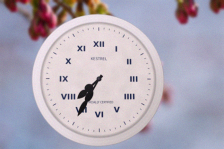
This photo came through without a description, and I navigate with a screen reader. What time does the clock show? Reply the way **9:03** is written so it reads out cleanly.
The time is **7:35**
